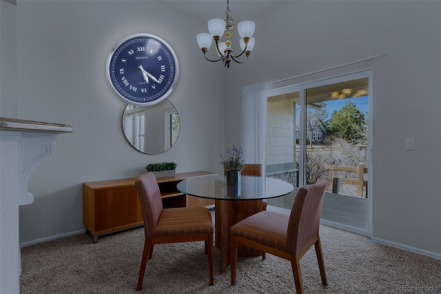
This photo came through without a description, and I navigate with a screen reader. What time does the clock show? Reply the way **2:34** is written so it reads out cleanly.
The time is **5:22**
